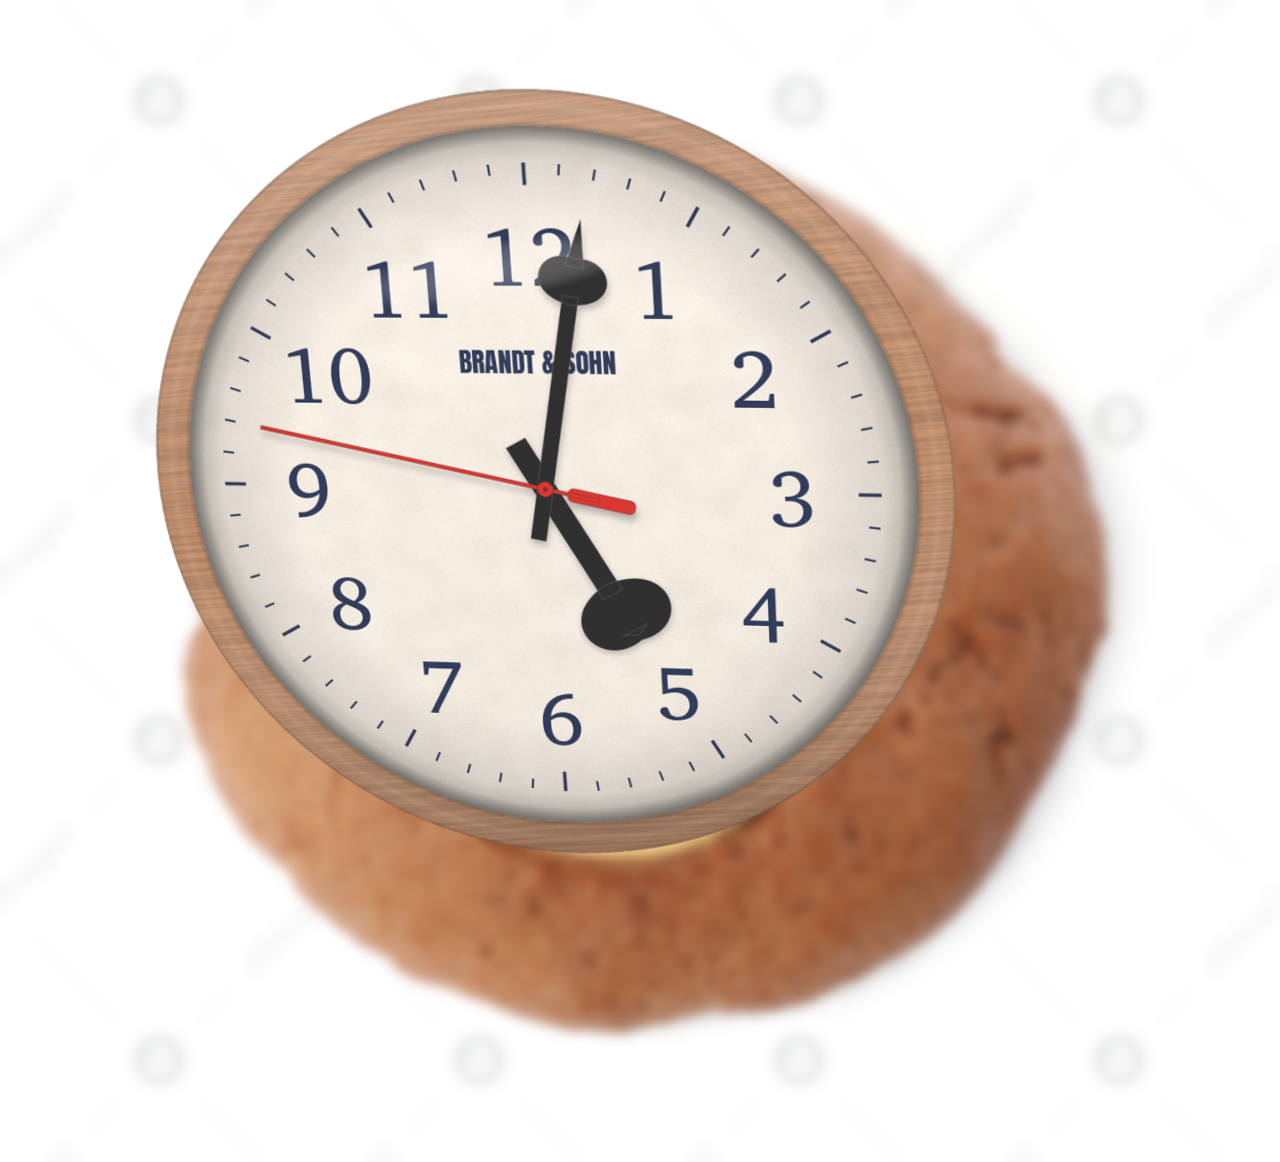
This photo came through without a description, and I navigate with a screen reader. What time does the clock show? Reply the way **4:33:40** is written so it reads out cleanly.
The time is **5:01:47**
